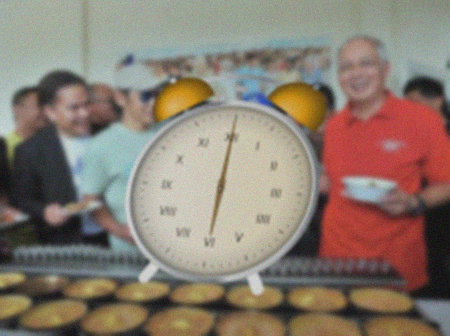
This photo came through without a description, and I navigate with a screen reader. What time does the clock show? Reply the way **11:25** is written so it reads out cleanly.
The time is **6:00**
